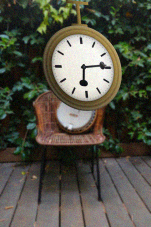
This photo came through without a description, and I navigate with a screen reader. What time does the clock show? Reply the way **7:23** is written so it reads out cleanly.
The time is **6:14**
